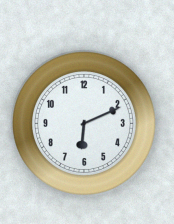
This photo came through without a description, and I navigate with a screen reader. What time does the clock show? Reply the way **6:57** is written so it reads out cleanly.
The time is **6:11**
